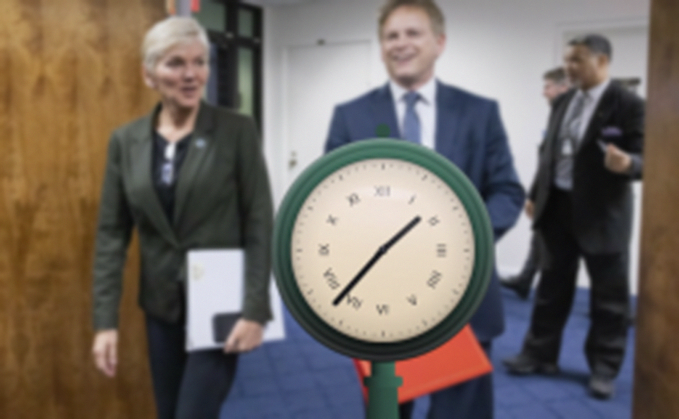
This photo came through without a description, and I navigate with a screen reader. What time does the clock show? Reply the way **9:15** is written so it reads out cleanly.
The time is **1:37**
